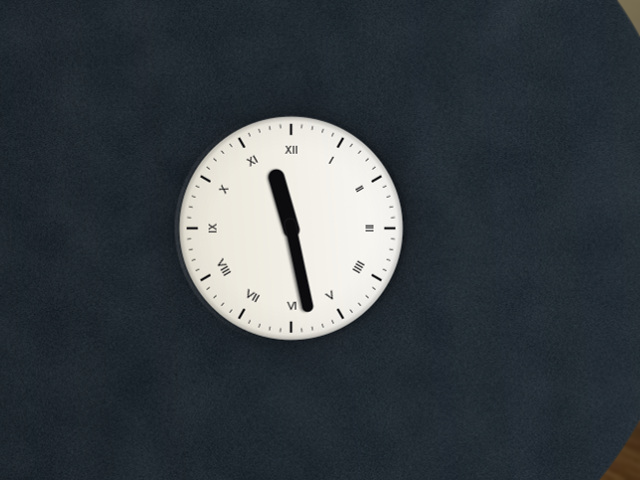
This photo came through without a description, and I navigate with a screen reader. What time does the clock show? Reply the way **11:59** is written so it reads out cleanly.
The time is **11:28**
